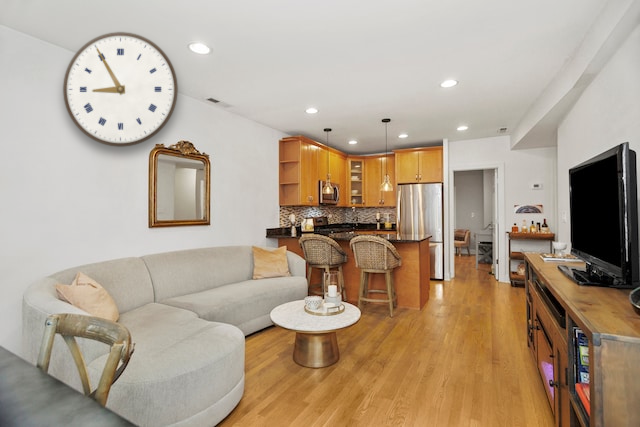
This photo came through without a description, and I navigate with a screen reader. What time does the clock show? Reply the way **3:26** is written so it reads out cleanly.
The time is **8:55**
